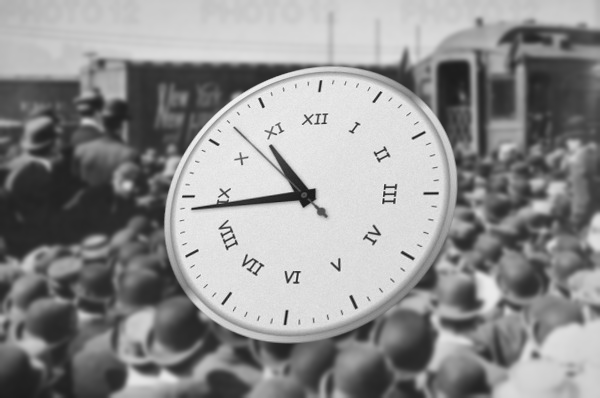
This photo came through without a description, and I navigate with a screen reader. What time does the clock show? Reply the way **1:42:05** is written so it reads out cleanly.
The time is **10:43:52**
